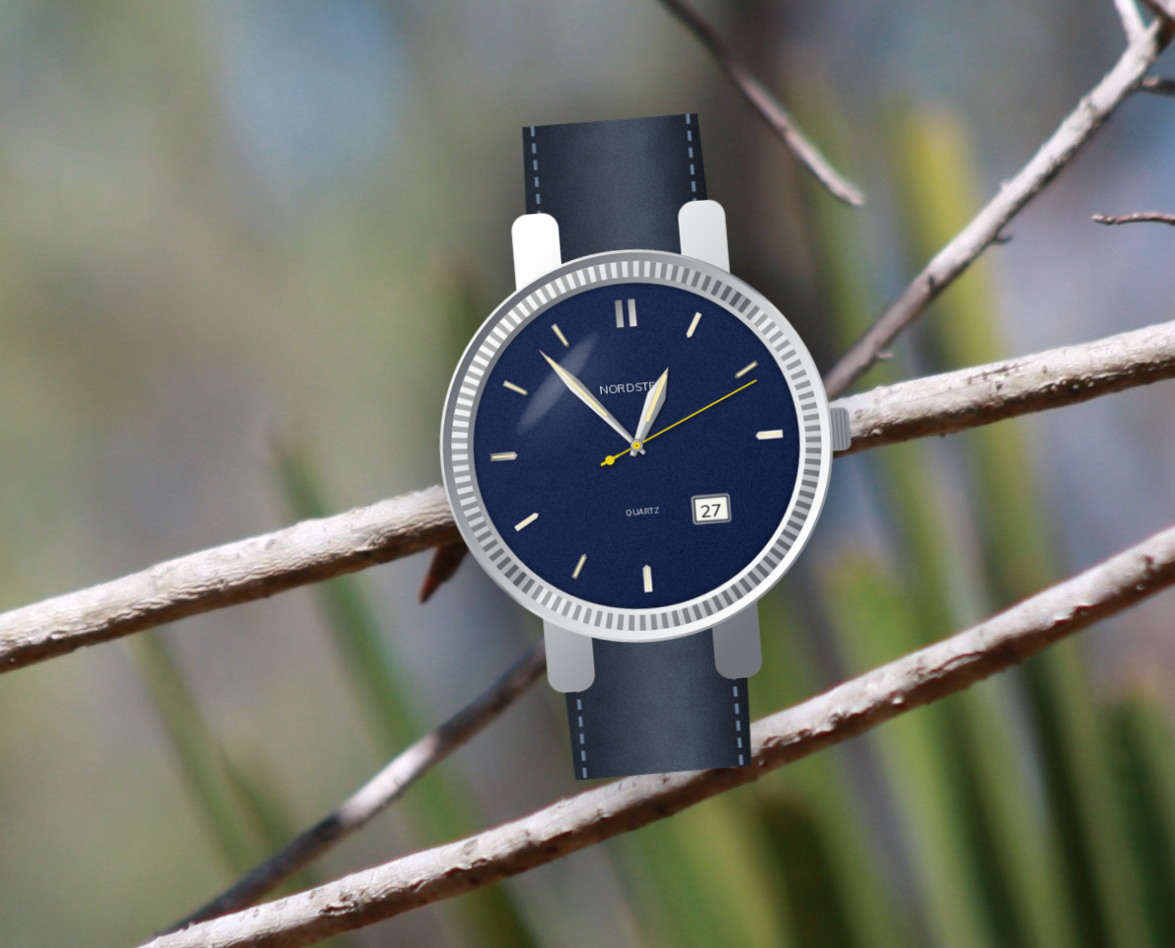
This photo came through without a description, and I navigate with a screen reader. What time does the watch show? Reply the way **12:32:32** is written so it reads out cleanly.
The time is **12:53:11**
